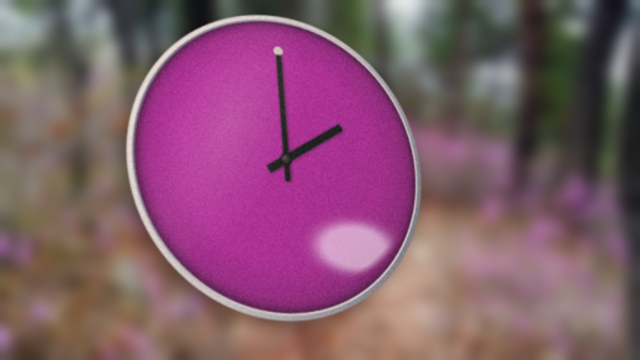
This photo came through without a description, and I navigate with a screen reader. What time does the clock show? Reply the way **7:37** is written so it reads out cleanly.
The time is **2:00**
